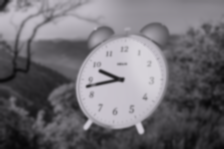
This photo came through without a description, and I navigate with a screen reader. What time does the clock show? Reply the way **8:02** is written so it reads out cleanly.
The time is **9:43**
